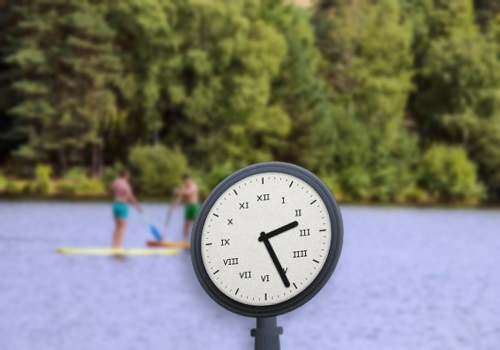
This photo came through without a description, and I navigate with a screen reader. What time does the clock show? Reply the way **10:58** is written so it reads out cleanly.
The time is **2:26**
